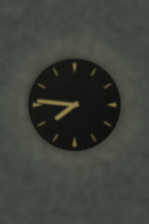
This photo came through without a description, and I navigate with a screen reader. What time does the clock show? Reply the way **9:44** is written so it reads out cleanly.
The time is **7:46**
